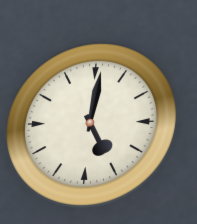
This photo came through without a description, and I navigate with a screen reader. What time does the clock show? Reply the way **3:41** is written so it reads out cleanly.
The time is **5:01**
